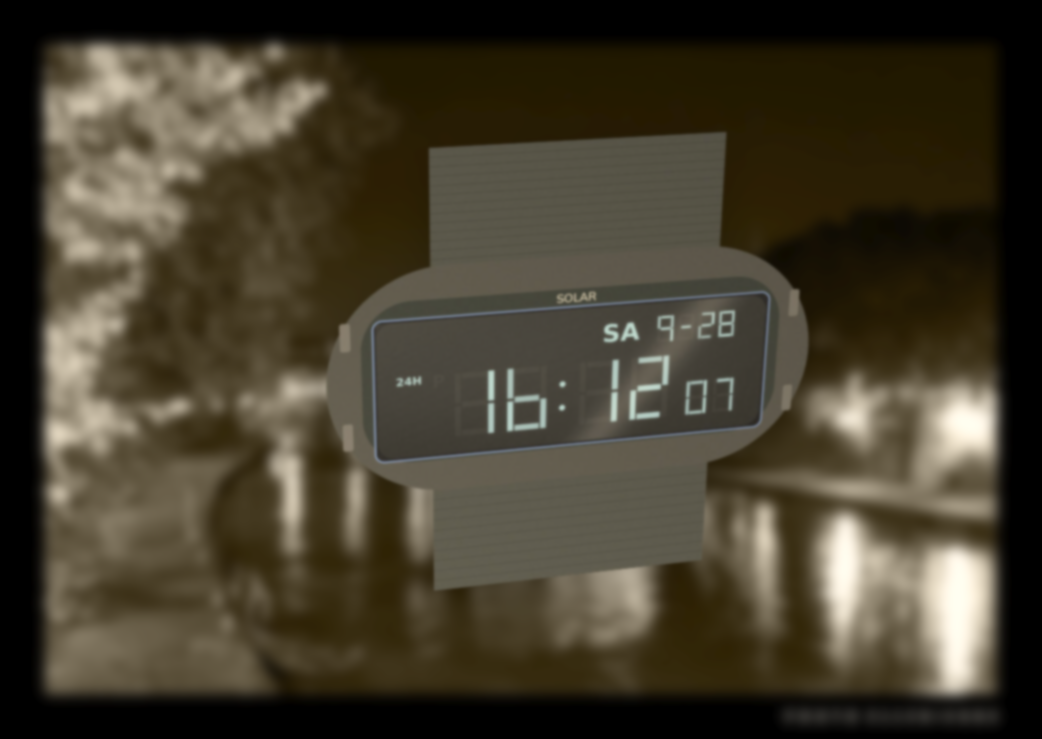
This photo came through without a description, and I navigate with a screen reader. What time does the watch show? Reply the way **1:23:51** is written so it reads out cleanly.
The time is **16:12:07**
